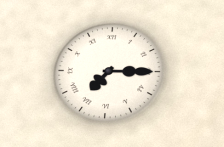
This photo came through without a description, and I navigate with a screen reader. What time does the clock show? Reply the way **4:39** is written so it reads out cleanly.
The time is **7:15**
